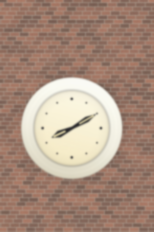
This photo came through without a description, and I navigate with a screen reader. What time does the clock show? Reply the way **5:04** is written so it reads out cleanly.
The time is **8:10**
